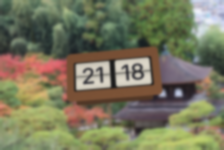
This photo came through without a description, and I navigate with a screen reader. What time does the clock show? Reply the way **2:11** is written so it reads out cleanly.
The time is **21:18**
